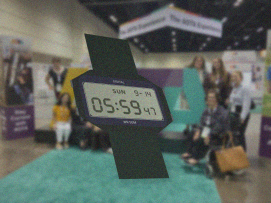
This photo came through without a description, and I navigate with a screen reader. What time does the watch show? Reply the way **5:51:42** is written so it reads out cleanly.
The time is **5:59:47**
